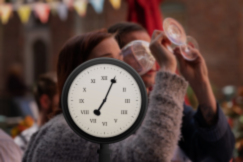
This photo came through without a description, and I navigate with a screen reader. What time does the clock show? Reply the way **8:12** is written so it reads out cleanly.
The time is **7:04**
